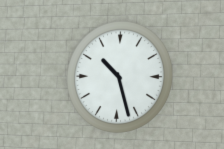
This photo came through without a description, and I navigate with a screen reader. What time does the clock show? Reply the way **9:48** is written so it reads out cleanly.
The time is **10:27**
